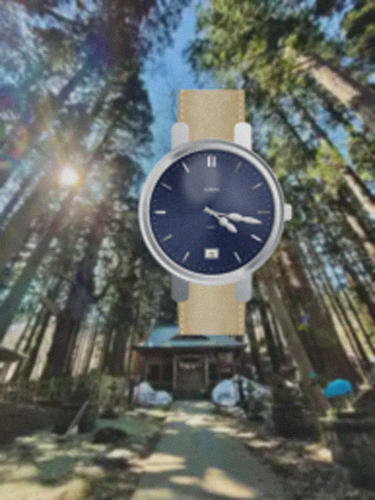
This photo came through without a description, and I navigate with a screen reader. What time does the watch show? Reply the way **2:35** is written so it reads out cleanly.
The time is **4:17**
